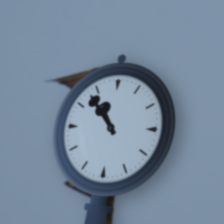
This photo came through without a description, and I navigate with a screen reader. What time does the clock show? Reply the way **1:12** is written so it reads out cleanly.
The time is **10:53**
